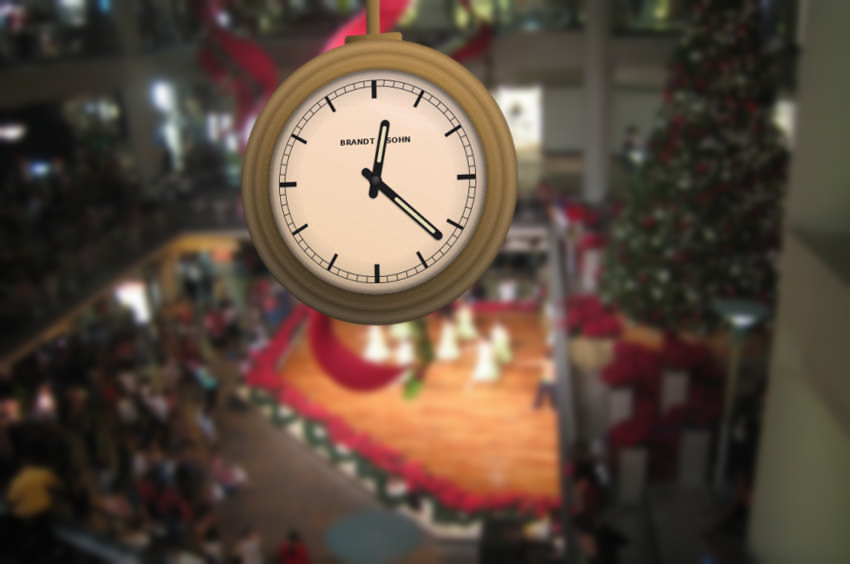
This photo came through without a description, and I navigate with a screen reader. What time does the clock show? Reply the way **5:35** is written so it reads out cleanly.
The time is **12:22**
